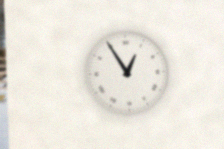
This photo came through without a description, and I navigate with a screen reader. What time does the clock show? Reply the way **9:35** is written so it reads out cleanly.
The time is **12:55**
